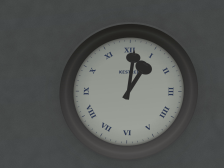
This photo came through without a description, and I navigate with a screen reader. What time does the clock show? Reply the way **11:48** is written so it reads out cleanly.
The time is **1:01**
